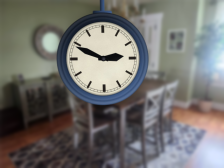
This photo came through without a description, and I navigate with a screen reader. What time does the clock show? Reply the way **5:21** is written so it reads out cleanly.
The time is **2:49**
